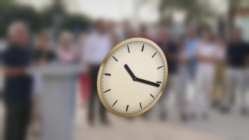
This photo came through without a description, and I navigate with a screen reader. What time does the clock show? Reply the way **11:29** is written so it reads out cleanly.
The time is **10:16**
